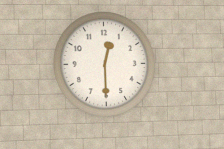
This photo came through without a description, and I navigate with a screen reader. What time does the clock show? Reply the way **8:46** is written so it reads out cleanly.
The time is **12:30**
